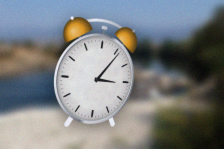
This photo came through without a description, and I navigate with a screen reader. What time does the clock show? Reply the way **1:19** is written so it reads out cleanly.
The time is **3:06**
